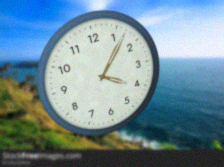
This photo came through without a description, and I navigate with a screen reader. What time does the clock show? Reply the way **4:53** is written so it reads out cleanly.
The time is **4:07**
